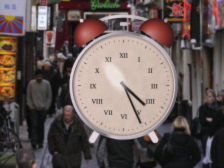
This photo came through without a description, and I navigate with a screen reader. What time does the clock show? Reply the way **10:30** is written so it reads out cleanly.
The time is **4:26**
